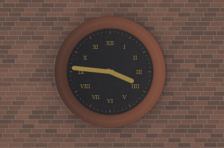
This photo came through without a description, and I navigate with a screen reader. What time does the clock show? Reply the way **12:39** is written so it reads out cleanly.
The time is **3:46**
